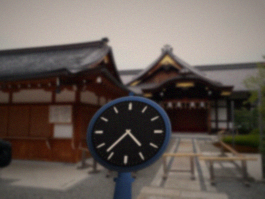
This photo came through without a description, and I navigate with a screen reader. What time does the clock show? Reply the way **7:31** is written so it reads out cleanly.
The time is **4:37**
